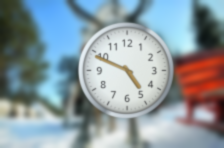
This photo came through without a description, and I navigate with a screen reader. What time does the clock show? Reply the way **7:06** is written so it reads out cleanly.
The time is **4:49**
